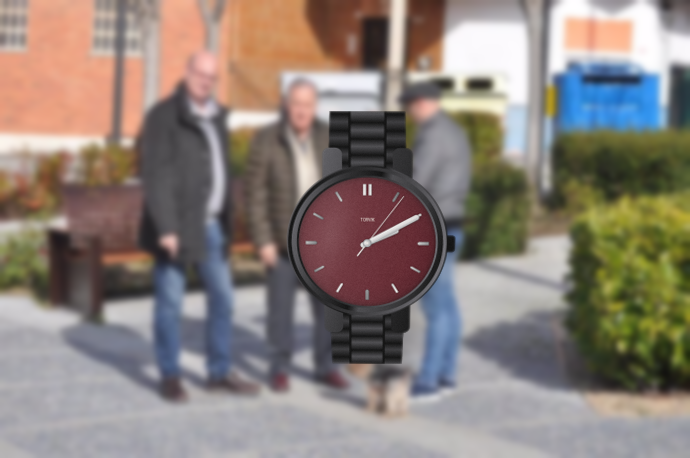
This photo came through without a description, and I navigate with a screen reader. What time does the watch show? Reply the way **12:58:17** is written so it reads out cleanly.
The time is **2:10:06**
